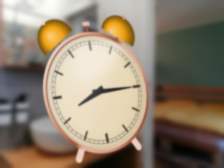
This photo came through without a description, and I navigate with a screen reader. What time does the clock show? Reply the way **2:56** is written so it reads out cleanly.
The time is **8:15**
